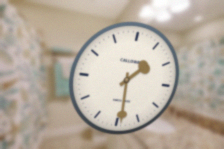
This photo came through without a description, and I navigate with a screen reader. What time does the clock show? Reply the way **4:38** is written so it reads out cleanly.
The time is **1:29**
